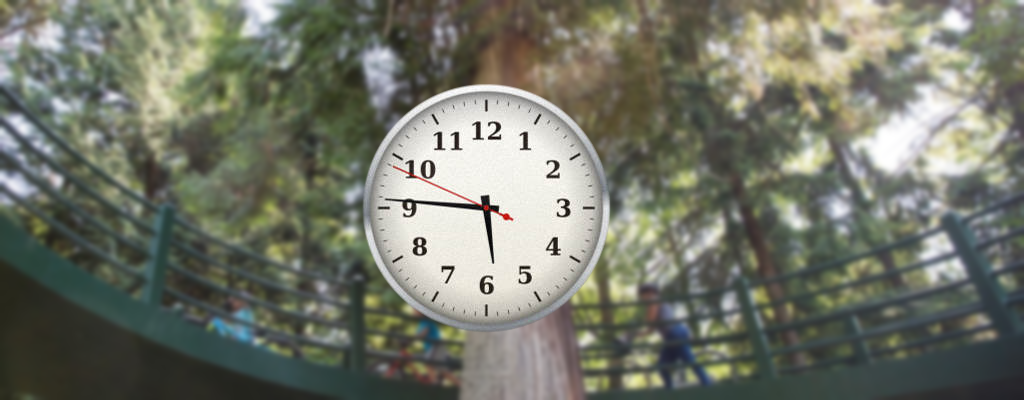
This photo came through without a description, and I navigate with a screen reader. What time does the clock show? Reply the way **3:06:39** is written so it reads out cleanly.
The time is **5:45:49**
